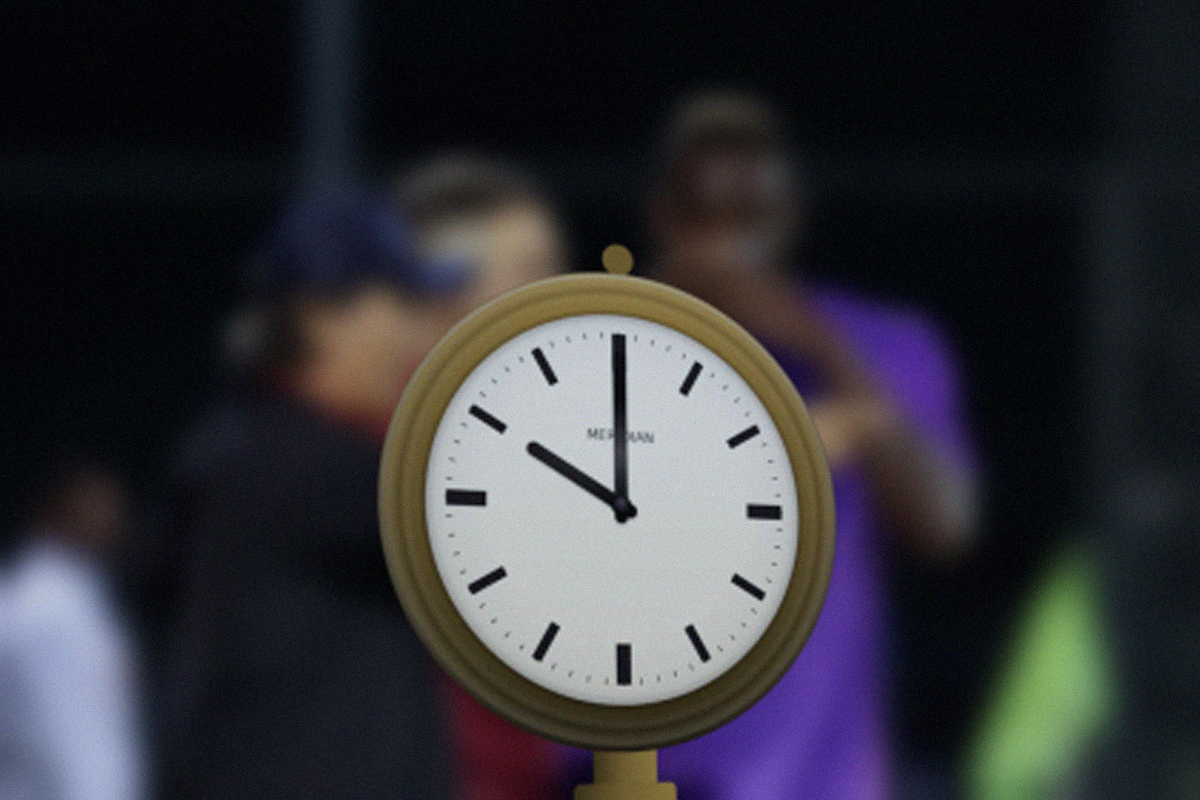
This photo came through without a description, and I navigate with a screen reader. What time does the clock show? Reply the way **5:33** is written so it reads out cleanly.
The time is **10:00**
